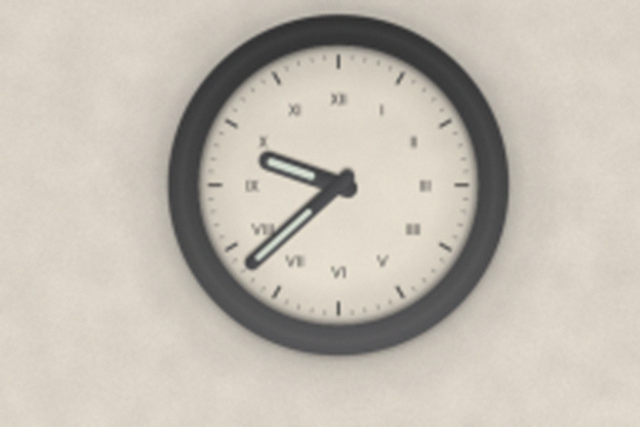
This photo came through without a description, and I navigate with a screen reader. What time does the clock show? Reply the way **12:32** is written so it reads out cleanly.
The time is **9:38**
